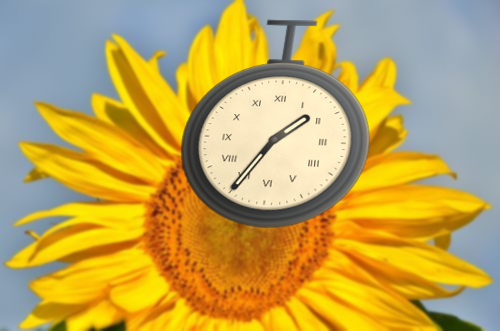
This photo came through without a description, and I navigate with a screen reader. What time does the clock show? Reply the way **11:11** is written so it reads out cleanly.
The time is **1:35**
